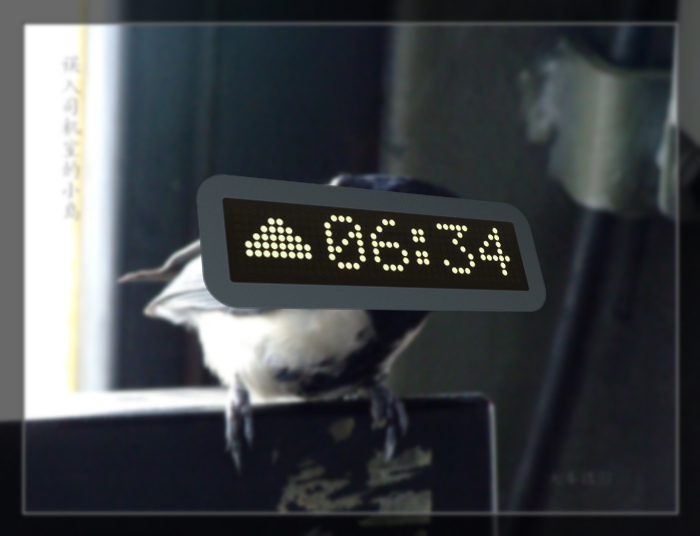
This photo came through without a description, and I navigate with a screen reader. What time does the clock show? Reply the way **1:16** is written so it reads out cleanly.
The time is **6:34**
